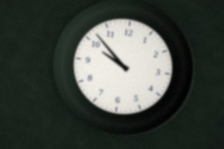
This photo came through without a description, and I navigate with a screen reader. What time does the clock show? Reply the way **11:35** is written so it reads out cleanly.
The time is **9:52**
